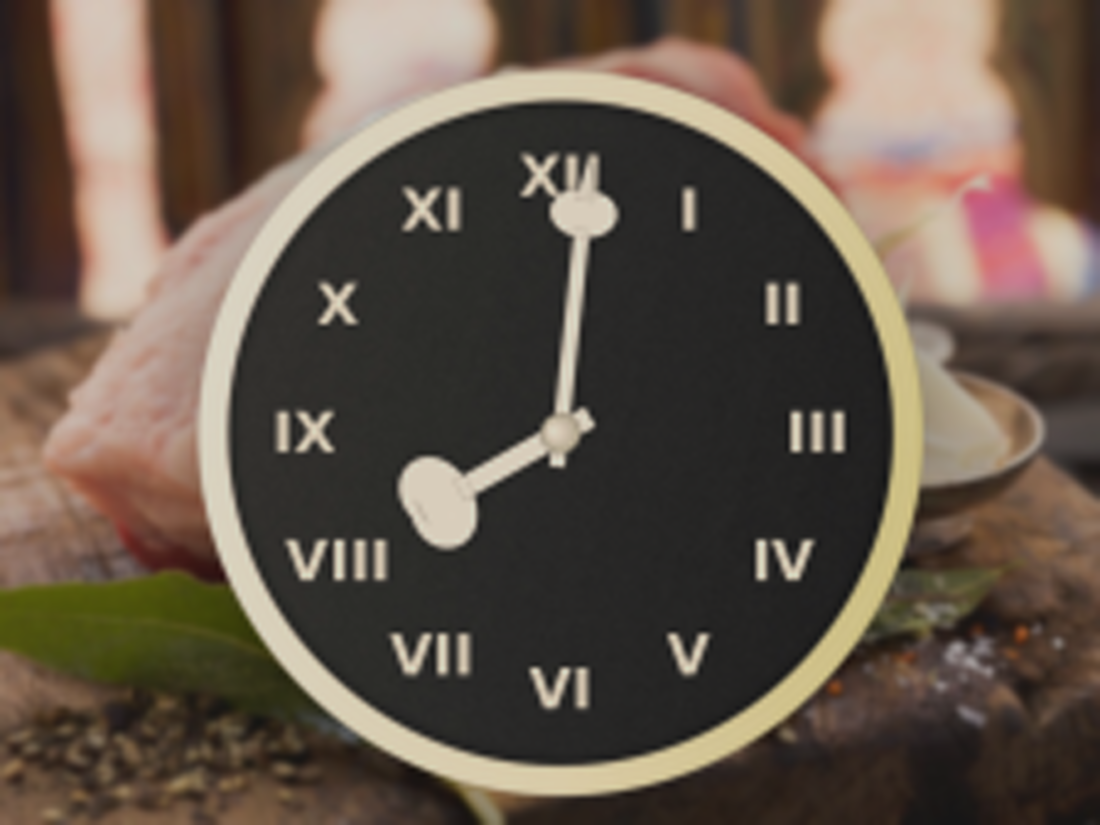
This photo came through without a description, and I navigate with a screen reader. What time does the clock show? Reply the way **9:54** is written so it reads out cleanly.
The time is **8:01**
